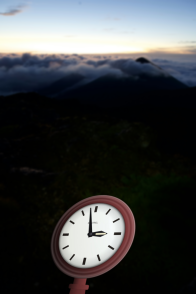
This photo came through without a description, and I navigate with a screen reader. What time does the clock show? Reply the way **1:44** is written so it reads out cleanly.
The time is **2:58**
